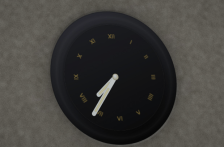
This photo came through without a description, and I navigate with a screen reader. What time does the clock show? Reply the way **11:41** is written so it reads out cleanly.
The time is **7:36**
